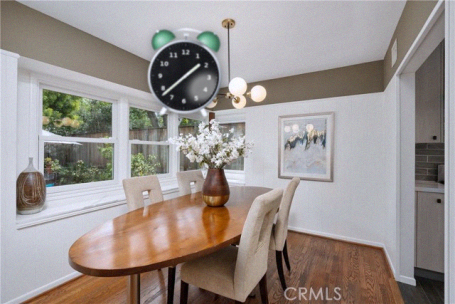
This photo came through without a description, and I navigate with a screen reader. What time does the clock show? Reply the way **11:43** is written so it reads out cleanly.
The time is **1:38**
